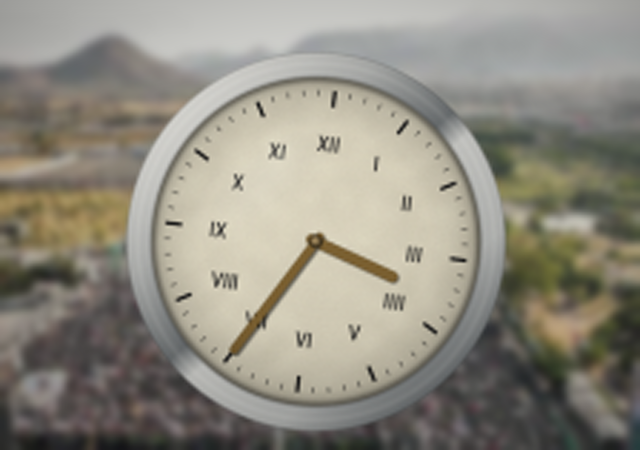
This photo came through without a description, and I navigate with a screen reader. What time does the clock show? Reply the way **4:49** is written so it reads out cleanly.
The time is **3:35**
